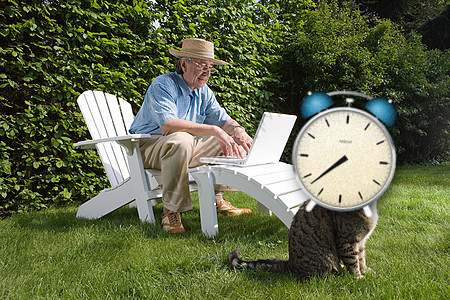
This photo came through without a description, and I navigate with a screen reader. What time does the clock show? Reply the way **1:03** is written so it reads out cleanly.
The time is **7:38**
